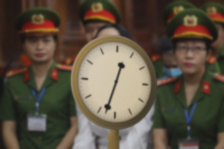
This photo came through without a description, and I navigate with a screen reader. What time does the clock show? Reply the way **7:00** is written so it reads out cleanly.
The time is **12:33**
